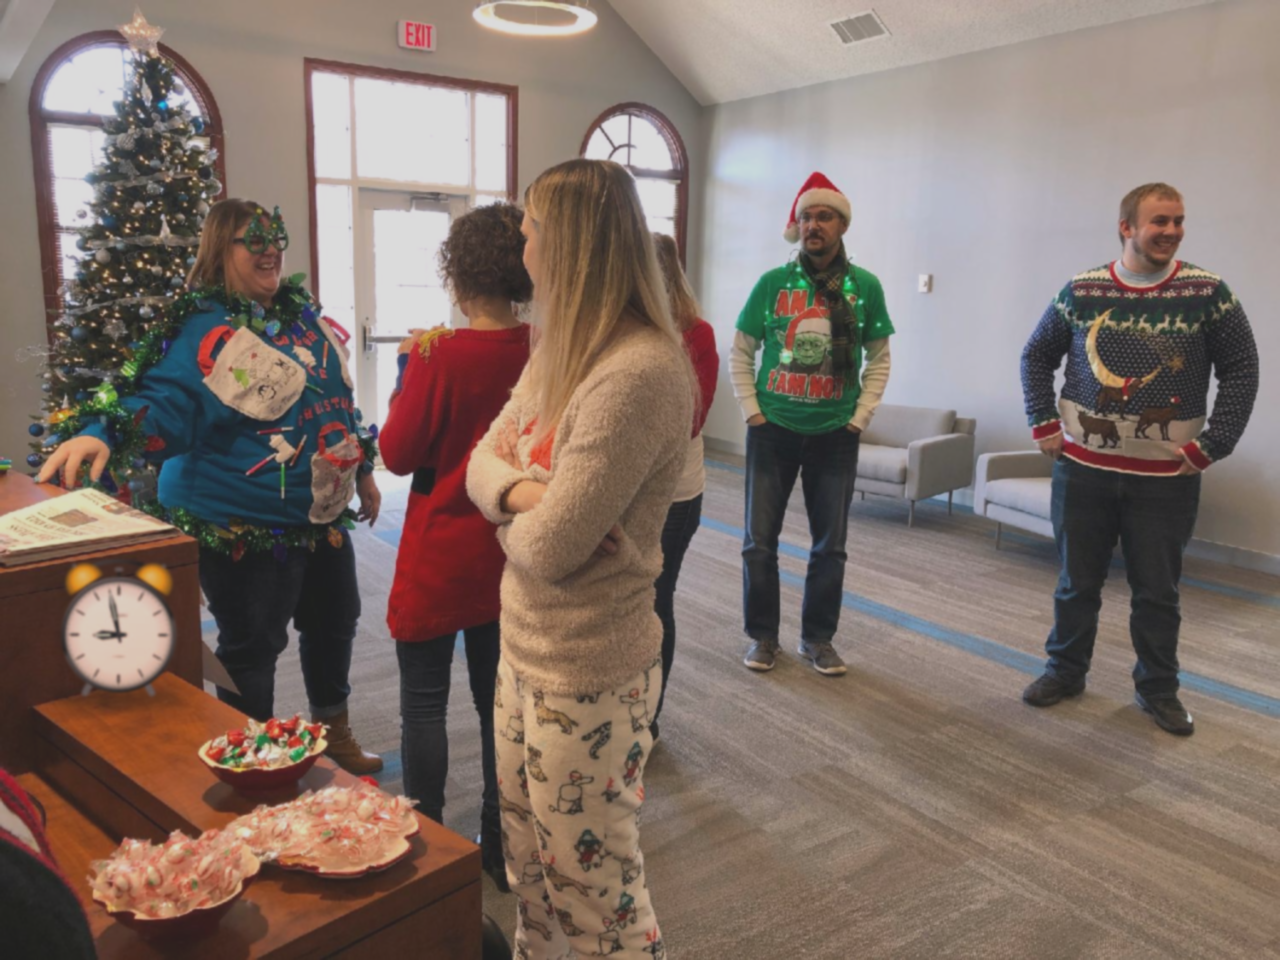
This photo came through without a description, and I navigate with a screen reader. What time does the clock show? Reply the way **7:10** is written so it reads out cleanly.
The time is **8:58**
